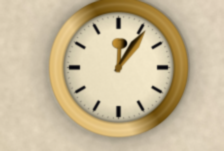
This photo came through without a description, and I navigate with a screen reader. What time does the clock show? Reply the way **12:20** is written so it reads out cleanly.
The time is **12:06**
